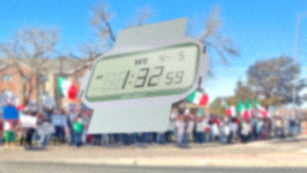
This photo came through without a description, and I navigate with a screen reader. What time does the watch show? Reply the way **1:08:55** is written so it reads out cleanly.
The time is **1:32:59**
